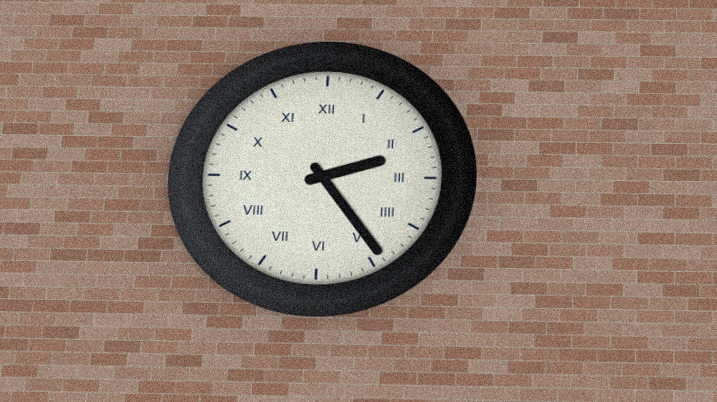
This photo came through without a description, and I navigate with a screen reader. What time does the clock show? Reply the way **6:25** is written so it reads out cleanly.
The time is **2:24**
